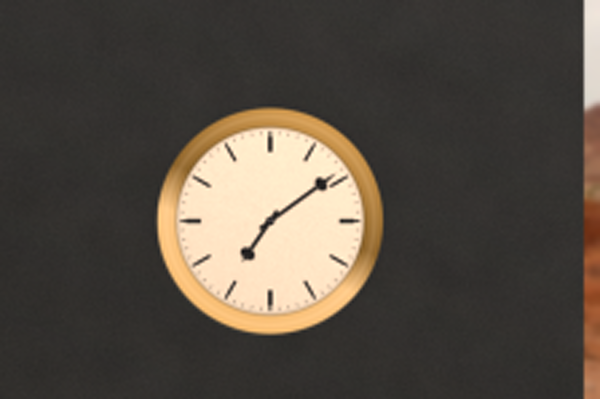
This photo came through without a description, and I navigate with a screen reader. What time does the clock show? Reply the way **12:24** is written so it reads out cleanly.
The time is **7:09**
